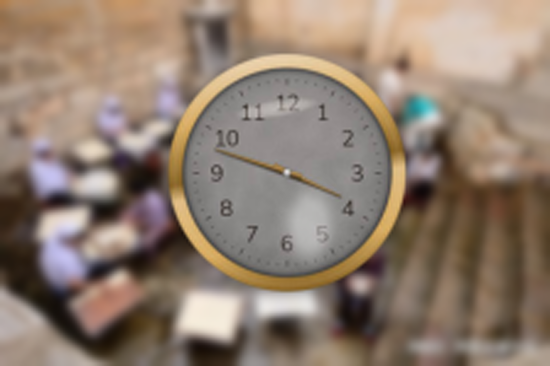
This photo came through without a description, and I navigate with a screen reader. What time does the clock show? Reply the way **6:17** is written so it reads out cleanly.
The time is **3:48**
